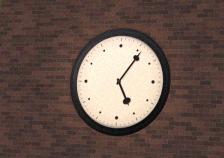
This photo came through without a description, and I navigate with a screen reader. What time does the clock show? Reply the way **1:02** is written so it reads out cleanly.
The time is **5:06**
